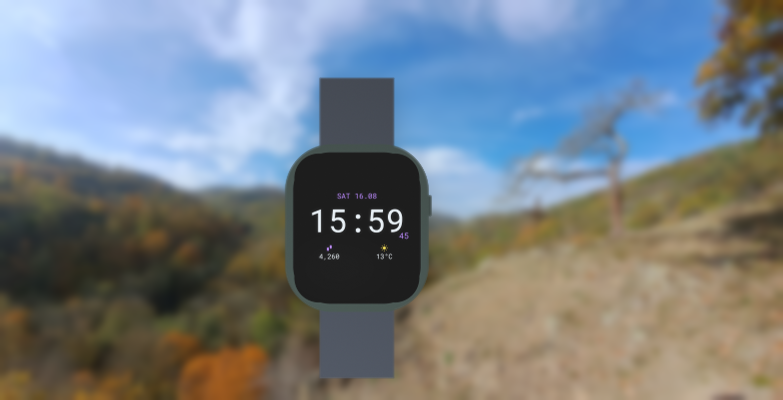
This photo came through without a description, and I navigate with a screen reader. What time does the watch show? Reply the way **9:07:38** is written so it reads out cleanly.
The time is **15:59:45**
